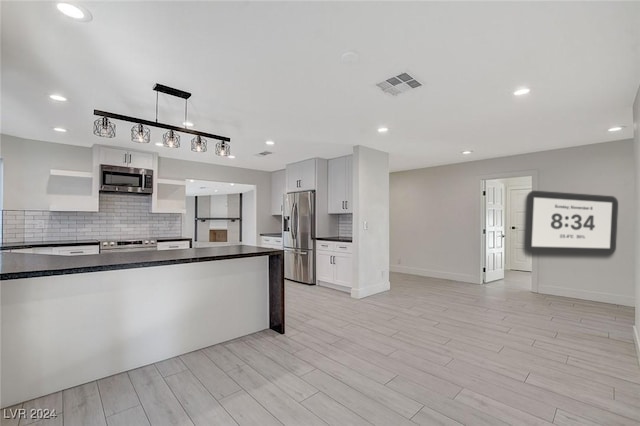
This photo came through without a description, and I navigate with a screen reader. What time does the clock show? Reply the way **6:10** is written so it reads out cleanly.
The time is **8:34**
